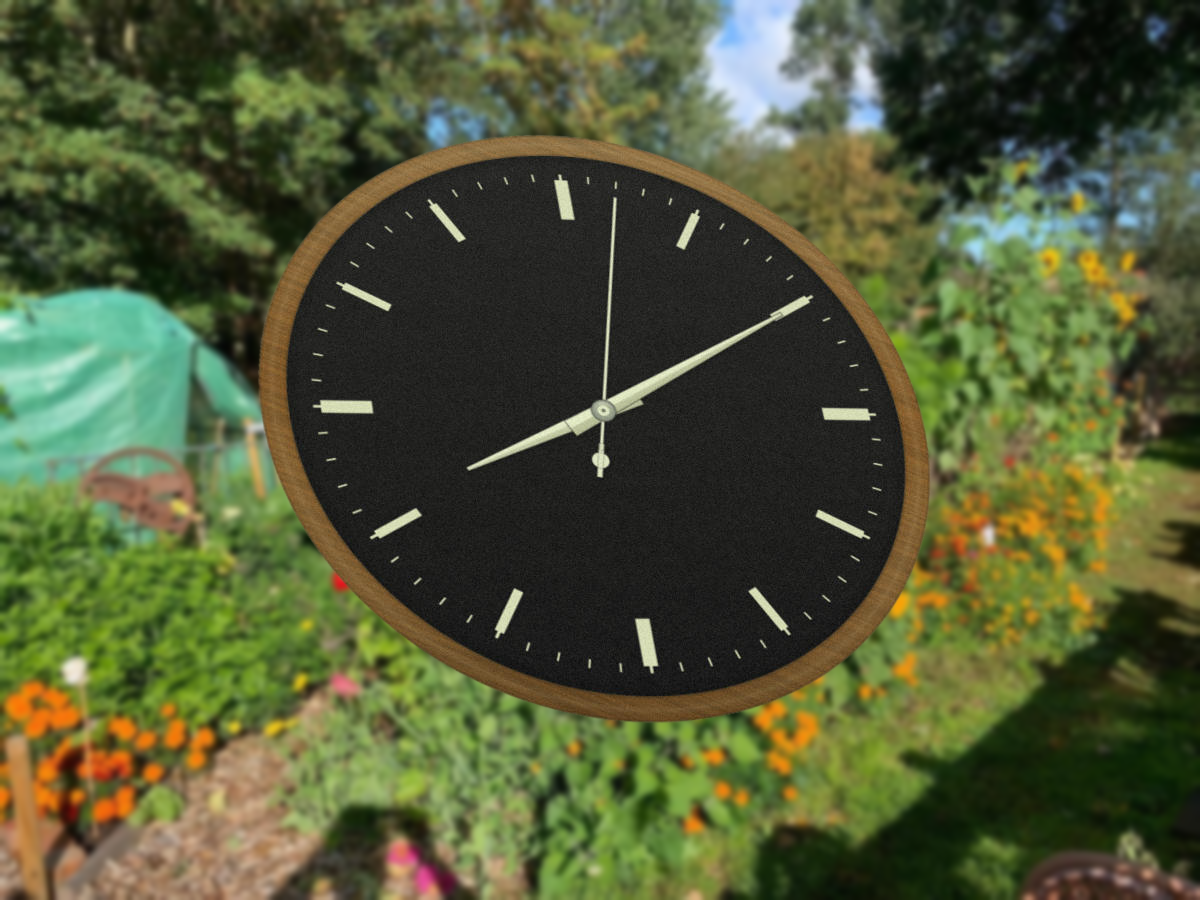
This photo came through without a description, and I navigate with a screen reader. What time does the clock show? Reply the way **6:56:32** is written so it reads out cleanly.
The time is **8:10:02**
